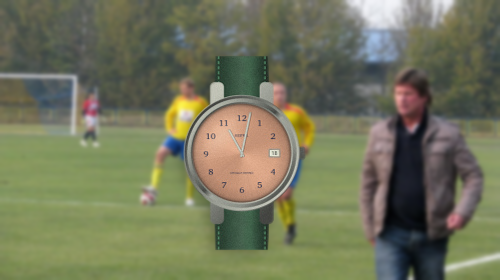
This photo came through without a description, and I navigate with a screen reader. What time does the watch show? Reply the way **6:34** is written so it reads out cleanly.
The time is **11:02**
